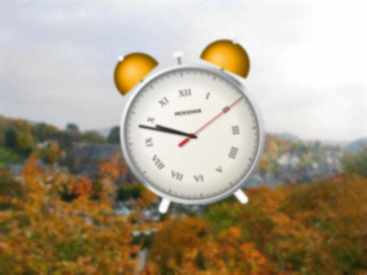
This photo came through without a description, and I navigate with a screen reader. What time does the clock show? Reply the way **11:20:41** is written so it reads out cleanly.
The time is **9:48:10**
